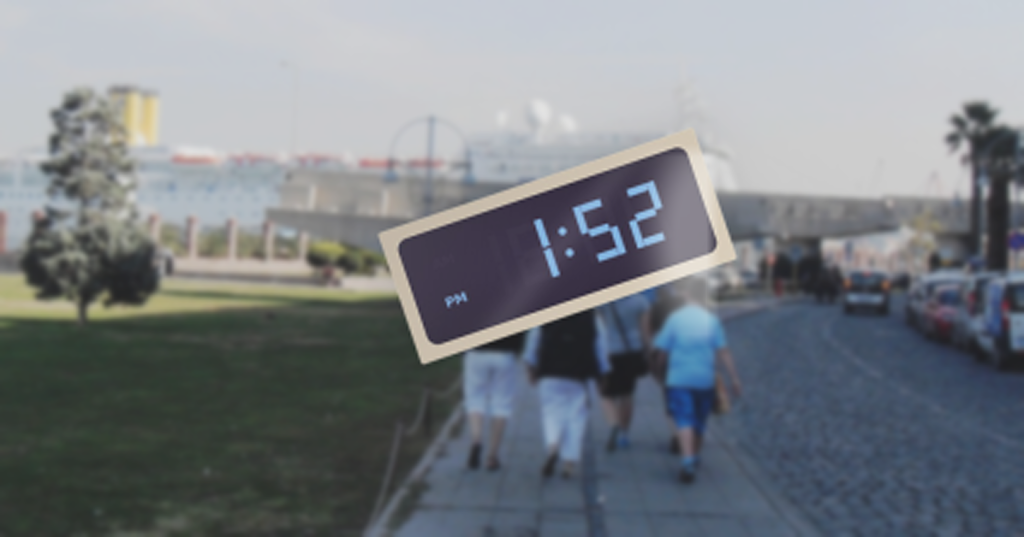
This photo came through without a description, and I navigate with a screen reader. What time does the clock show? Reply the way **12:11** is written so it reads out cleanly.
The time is **1:52**
